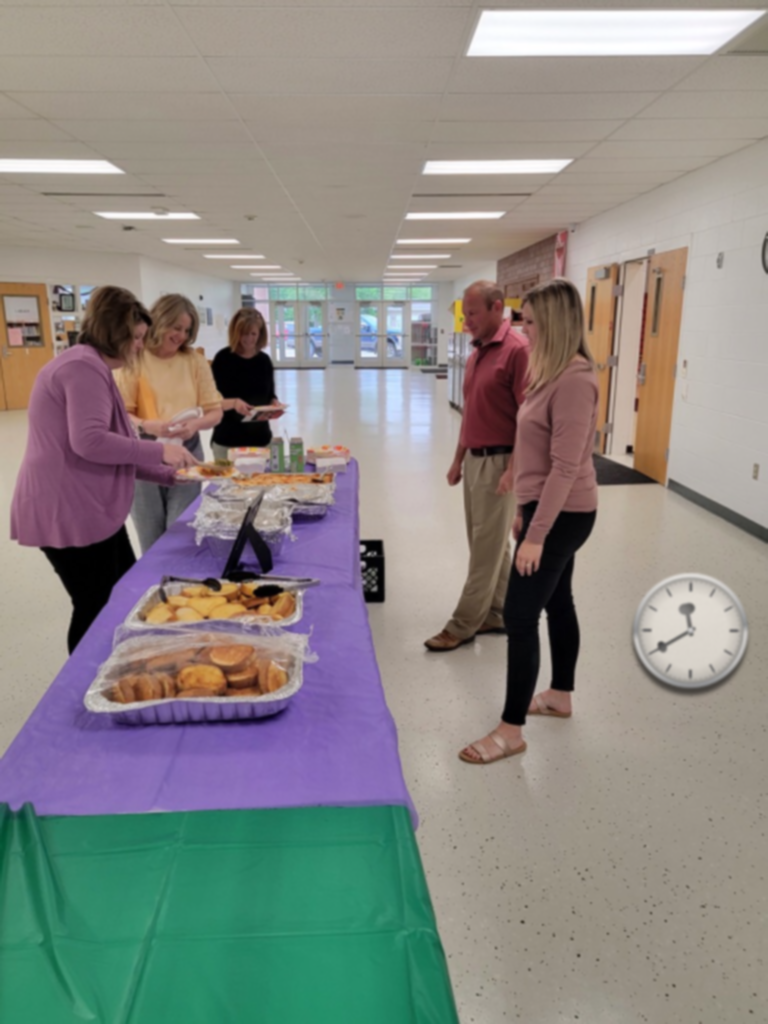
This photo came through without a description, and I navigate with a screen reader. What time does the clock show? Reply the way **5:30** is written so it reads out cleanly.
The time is **11:40**
